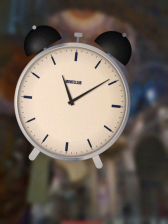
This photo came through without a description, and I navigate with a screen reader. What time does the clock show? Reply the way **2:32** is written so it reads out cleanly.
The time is **11:09**
